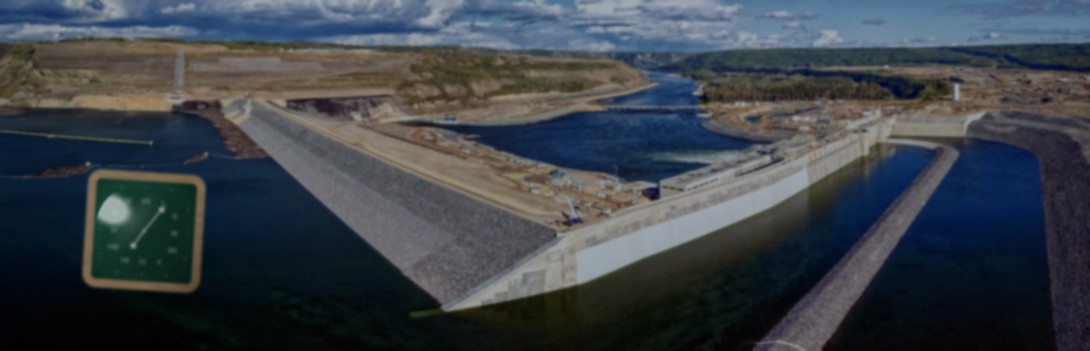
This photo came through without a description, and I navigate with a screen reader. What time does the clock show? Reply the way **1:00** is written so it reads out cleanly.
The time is **7:06**
